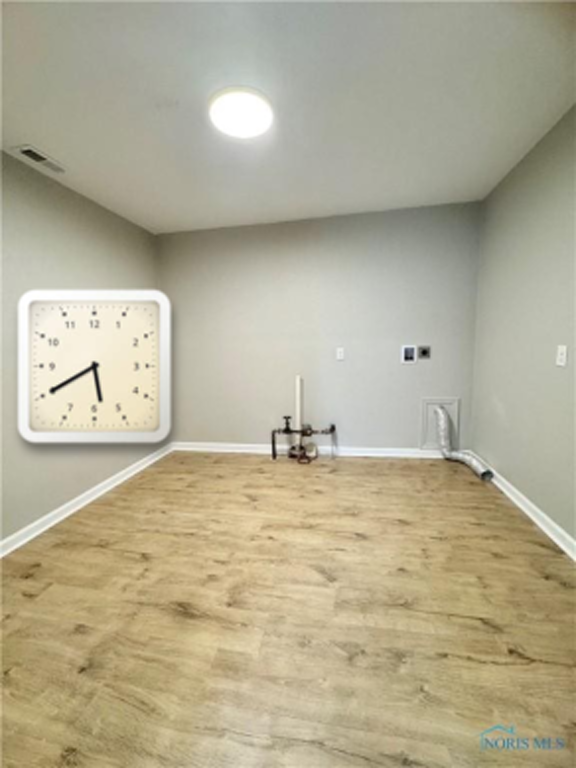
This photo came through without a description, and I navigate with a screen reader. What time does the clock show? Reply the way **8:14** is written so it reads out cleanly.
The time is **5:40**
